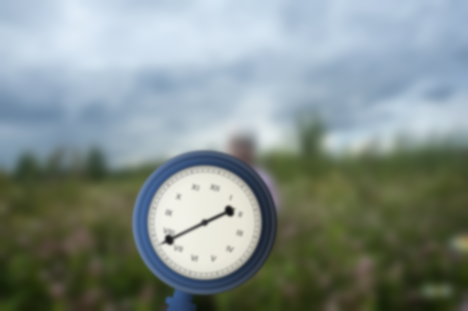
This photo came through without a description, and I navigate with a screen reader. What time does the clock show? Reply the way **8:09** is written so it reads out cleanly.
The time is **1:38**
